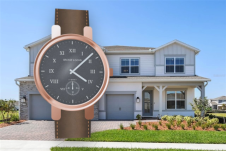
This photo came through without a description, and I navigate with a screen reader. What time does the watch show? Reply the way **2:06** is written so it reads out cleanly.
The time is **4:08**
